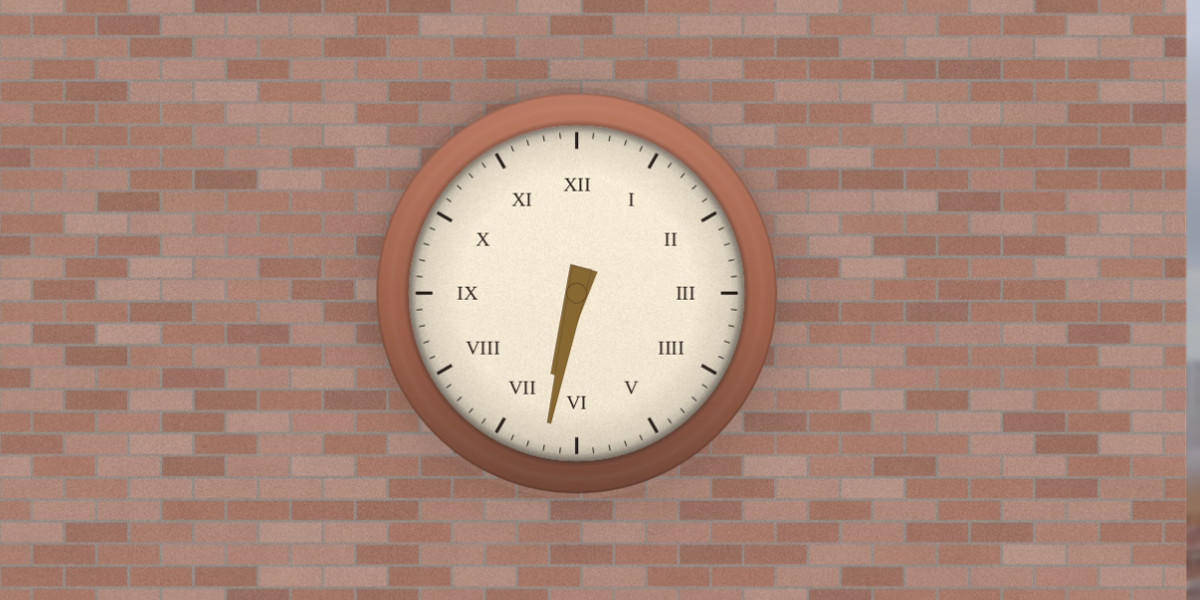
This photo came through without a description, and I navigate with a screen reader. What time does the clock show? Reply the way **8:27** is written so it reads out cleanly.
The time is **6:32**
